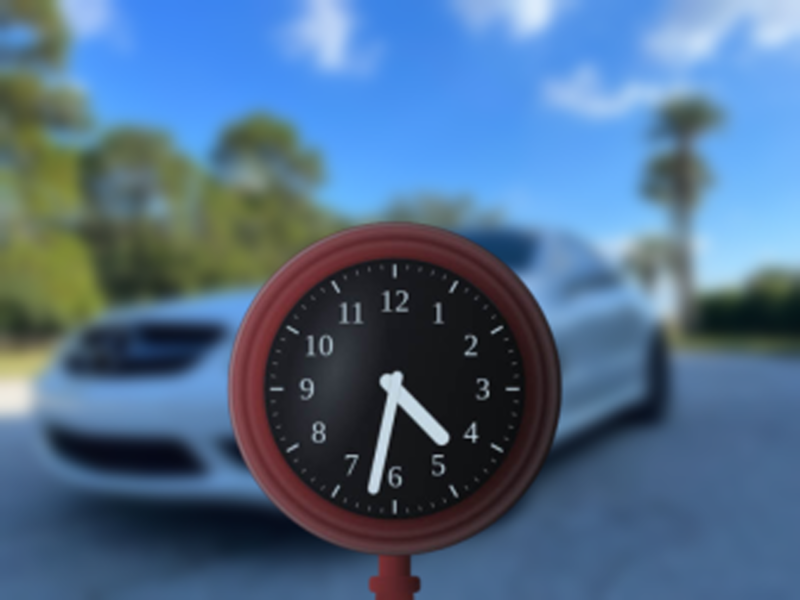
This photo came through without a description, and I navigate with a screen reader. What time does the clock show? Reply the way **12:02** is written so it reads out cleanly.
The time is **4:32**
